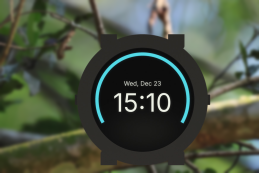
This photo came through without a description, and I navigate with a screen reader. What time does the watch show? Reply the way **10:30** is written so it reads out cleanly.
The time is **15:10**
